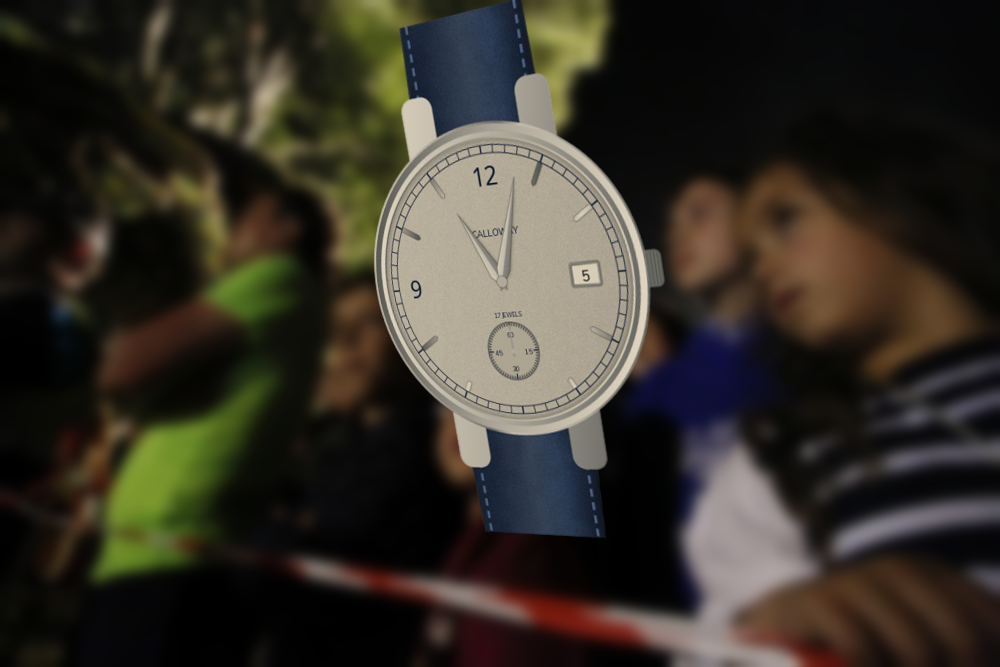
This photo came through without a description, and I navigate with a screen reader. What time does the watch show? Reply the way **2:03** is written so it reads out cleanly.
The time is **11:03**
